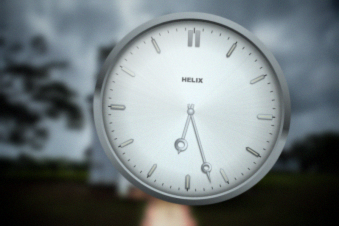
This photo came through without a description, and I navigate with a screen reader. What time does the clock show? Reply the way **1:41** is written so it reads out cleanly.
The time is **6:27**
